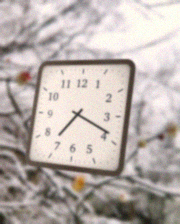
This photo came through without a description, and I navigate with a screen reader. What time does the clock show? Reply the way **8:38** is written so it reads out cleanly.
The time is **7:19**
